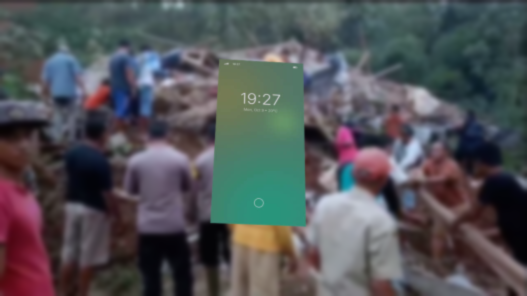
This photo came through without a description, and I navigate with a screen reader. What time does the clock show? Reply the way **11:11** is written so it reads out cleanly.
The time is **19:27**
